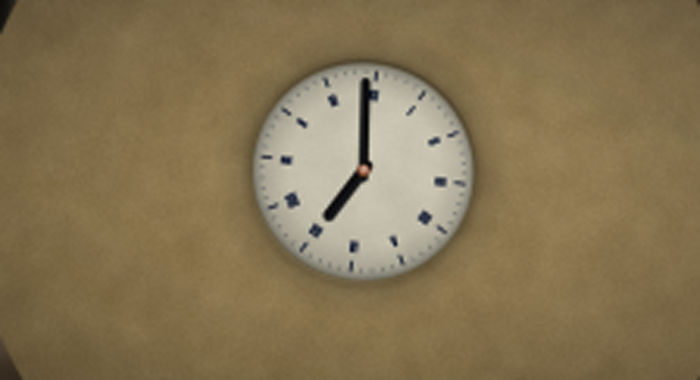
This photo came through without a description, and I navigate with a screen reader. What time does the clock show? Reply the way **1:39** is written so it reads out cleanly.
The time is **6:59**
